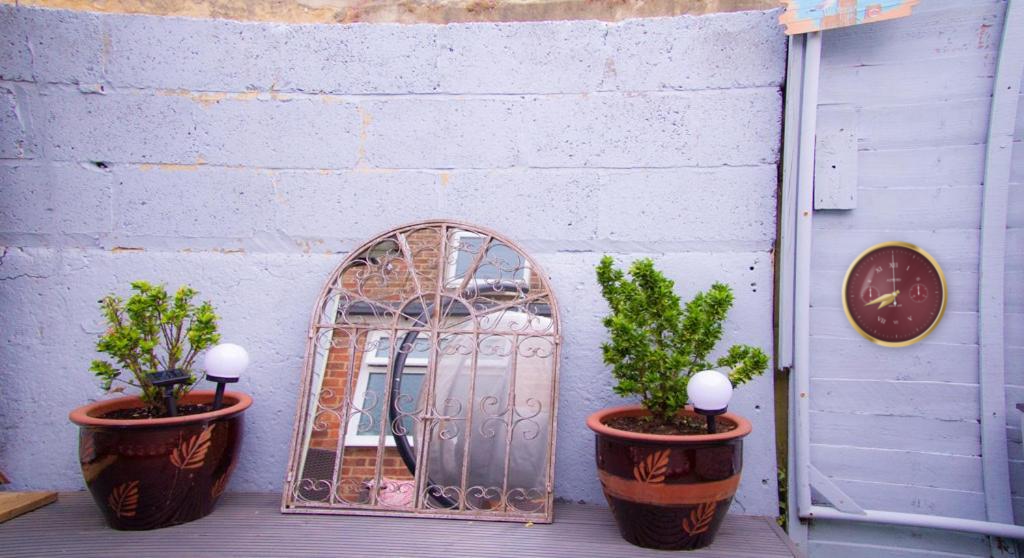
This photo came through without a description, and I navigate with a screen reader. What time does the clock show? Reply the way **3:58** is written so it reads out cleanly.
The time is **7:42**
